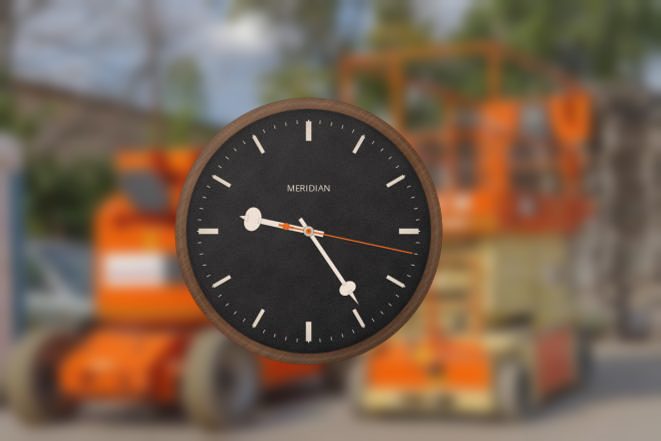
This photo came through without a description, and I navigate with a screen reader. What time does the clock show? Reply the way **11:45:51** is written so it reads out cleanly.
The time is **9:24:17**
